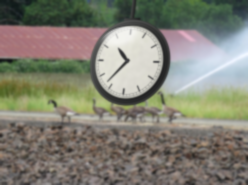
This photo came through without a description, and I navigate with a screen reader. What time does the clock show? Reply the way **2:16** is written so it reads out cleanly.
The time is **10:37**
